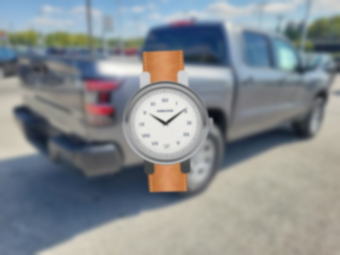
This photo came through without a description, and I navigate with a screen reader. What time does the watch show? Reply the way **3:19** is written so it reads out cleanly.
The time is **10:09**
